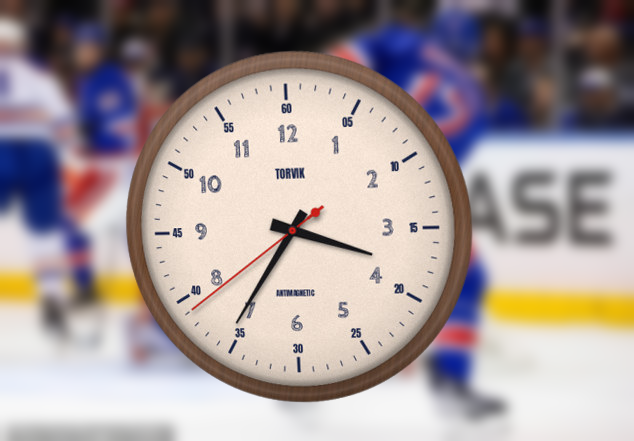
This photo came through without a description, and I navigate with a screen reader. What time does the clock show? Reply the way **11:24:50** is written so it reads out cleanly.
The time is **3:35:39**
